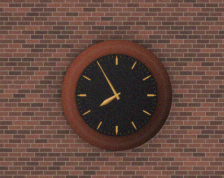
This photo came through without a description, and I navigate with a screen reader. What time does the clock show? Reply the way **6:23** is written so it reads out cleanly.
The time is **7:55**
